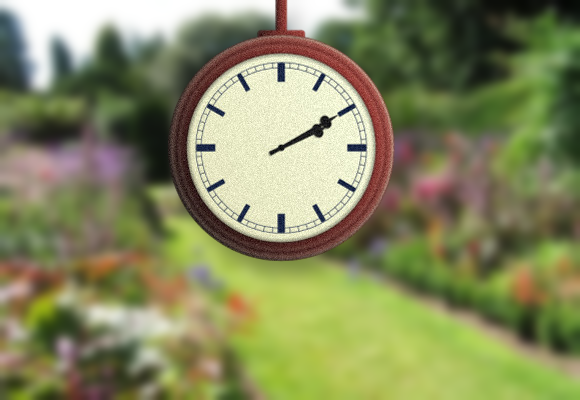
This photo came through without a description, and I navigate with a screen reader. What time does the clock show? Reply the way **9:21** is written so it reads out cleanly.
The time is **2:10**
